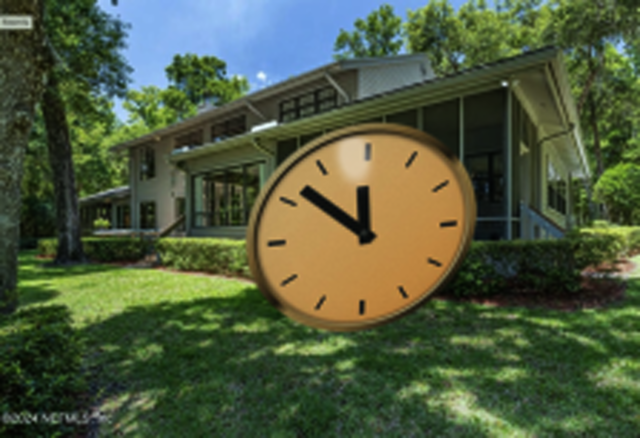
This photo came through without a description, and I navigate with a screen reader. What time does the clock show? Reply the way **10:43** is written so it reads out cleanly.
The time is **11:52**
